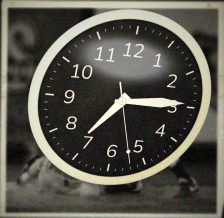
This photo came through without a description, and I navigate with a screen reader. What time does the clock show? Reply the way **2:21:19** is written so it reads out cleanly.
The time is **7:14:27**
